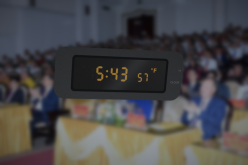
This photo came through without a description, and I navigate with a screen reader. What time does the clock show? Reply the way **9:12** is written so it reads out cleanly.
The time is **5:43**
